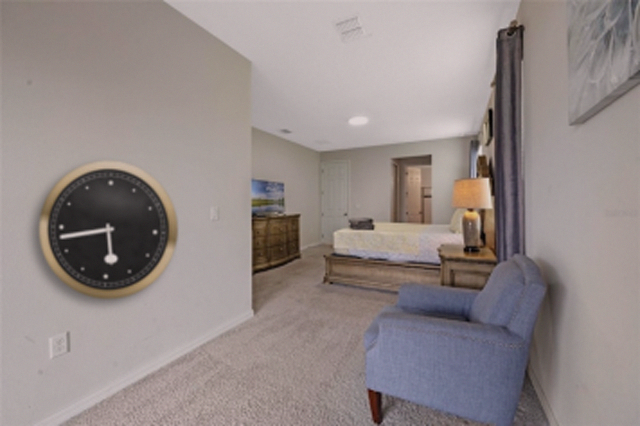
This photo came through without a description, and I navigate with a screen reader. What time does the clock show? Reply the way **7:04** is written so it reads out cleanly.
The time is **5:43**
